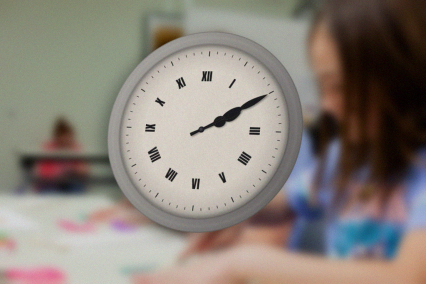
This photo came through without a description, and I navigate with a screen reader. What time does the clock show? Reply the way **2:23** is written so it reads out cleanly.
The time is **2:10**
